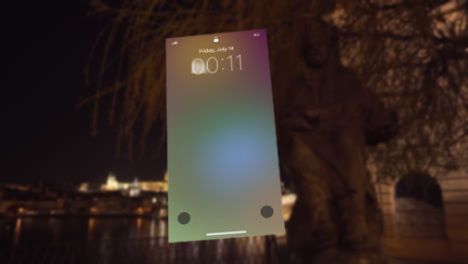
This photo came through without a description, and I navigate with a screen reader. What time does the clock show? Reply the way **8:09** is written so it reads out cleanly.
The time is **0:11**
